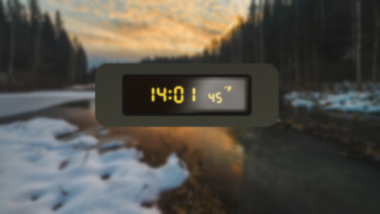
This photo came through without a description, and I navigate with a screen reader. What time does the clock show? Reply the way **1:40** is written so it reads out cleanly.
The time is **14:01**
